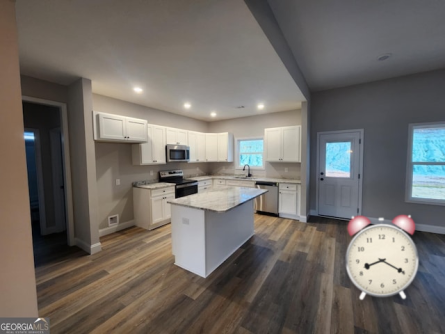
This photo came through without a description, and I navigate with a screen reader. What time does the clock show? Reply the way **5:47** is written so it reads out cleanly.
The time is **8:20**
